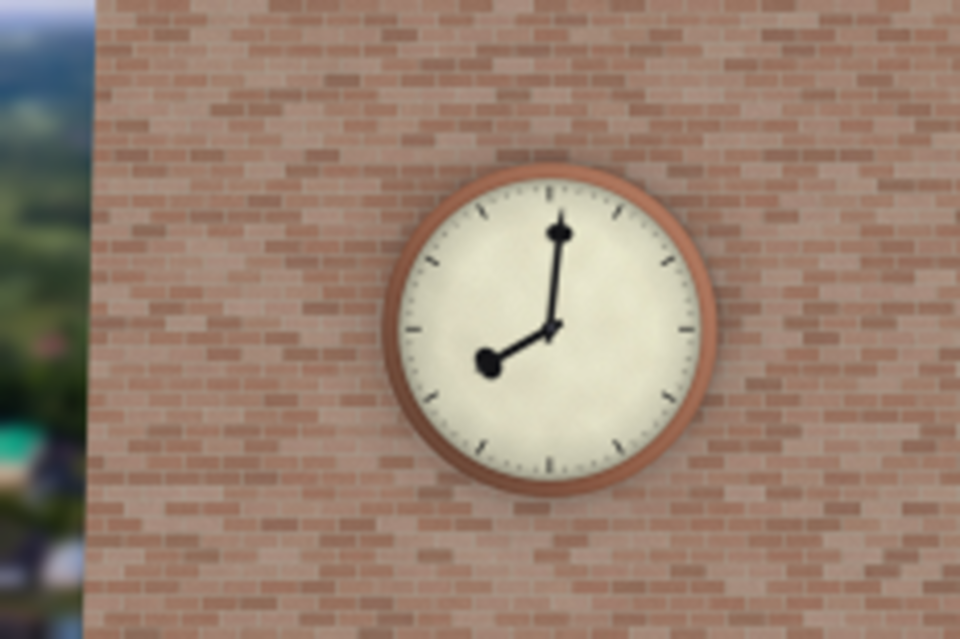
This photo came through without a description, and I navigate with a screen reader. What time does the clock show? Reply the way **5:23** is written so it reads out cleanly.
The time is **8:01**
